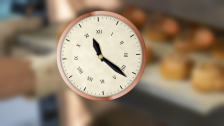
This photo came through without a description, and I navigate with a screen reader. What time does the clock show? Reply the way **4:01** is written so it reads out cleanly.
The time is **11:22**
